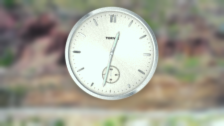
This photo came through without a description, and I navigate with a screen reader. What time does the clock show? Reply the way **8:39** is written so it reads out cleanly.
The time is **12:32**
